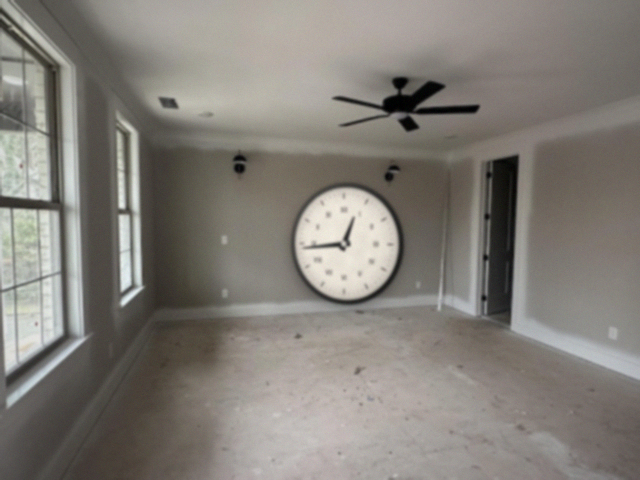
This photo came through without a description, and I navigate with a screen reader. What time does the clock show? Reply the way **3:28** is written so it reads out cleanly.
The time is **12:44**
